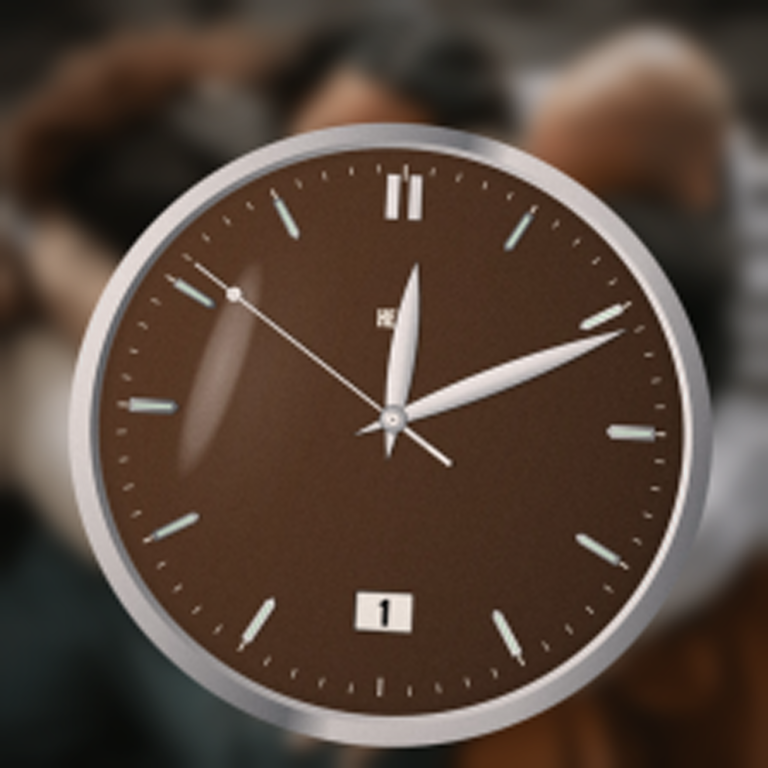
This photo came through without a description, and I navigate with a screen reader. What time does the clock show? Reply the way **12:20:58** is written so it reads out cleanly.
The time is **12:10:51**
